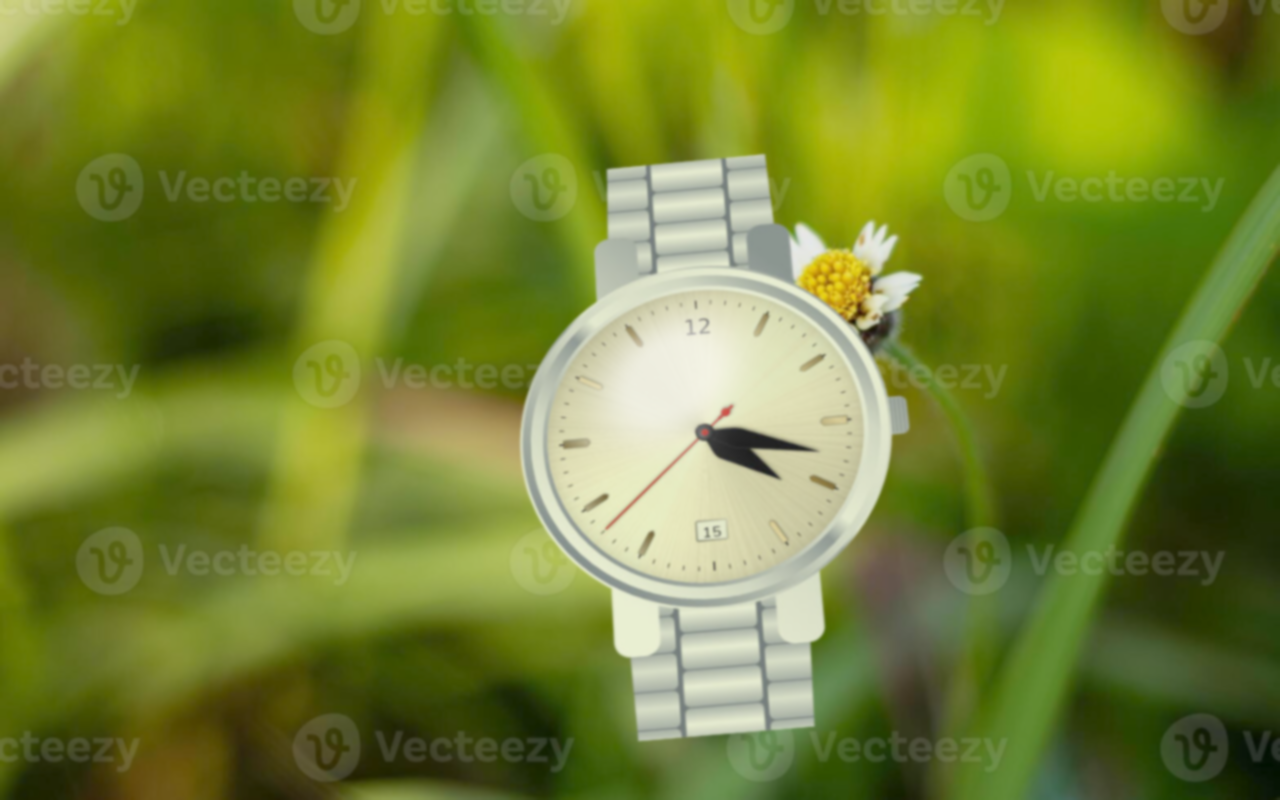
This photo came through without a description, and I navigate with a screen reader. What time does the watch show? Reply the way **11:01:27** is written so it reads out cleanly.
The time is **4:17:38**
